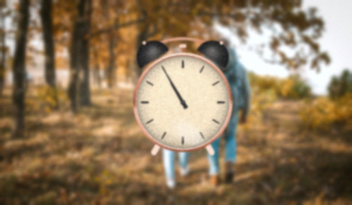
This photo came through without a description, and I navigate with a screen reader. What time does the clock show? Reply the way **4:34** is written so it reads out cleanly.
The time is **10:55**
